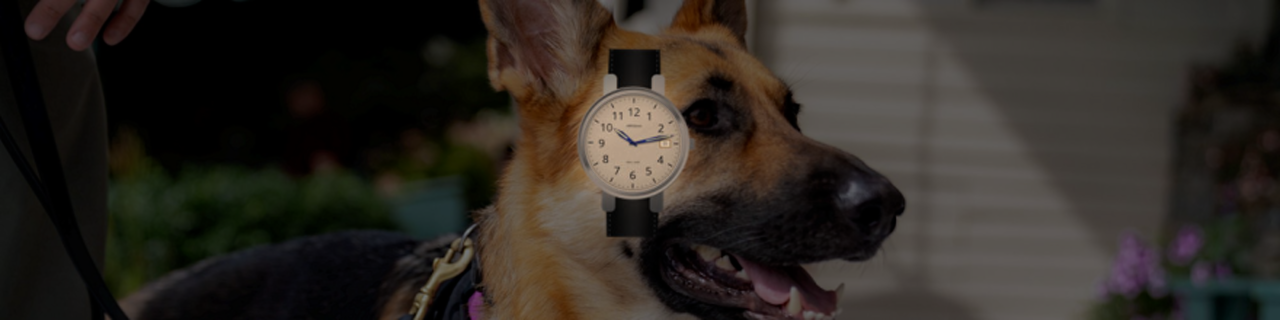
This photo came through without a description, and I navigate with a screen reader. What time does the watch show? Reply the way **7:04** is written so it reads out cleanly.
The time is **10:13**
